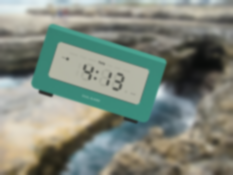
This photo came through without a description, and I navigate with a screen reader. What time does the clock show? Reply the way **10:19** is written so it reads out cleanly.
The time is **4:13**
